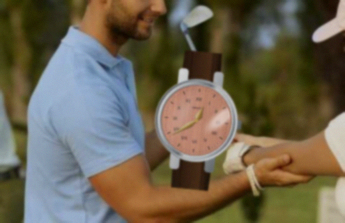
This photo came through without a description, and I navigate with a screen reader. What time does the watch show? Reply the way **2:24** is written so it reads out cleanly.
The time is **12:39**
